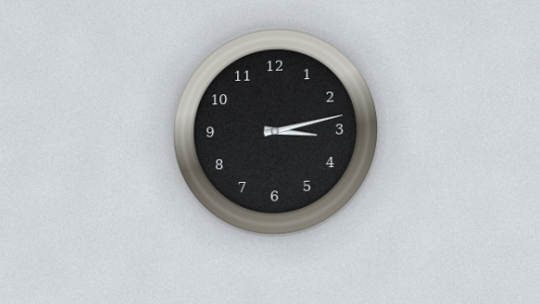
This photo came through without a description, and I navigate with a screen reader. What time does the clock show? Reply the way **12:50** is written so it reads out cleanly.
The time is **3:13**
